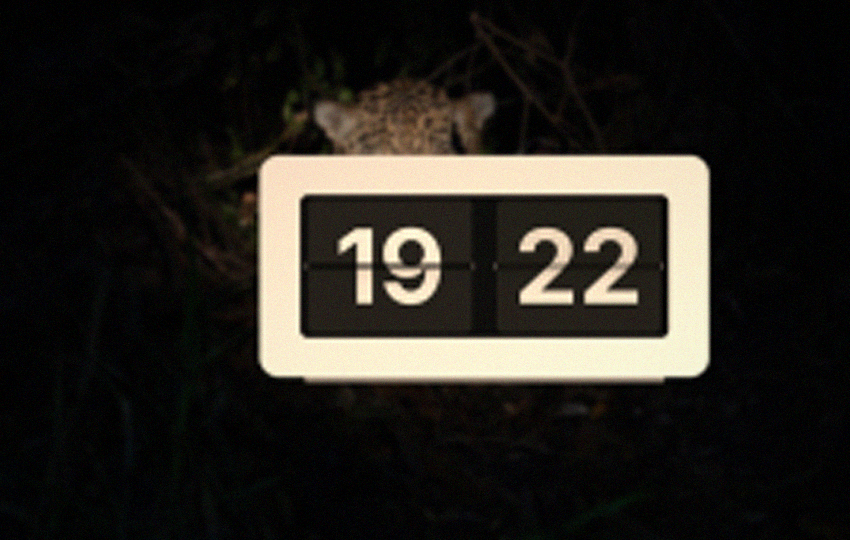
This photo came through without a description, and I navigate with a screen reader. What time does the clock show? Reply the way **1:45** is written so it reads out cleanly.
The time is **19:22**
